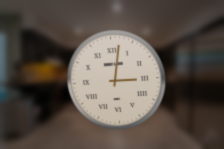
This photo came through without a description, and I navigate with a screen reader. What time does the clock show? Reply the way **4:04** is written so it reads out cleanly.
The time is **3:02**
